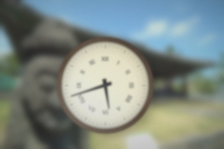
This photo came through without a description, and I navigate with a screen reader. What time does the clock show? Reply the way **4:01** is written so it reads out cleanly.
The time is **5:42**
